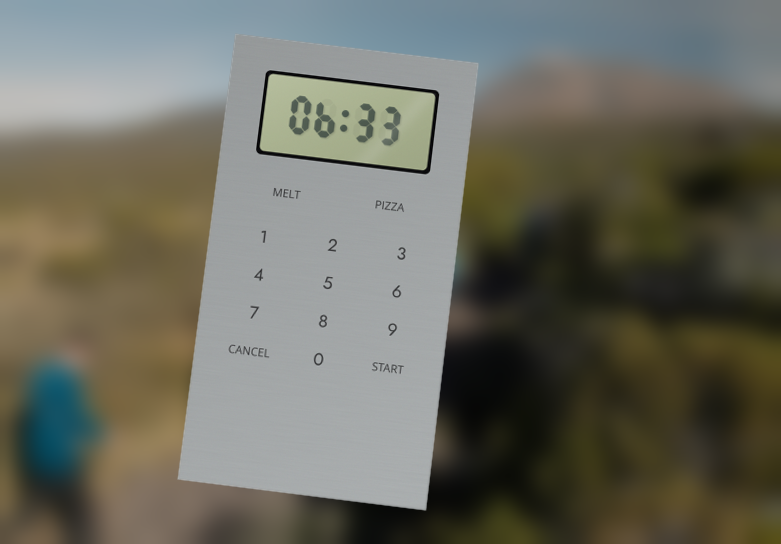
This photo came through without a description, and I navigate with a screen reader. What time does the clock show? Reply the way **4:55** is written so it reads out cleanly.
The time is **6:33**
